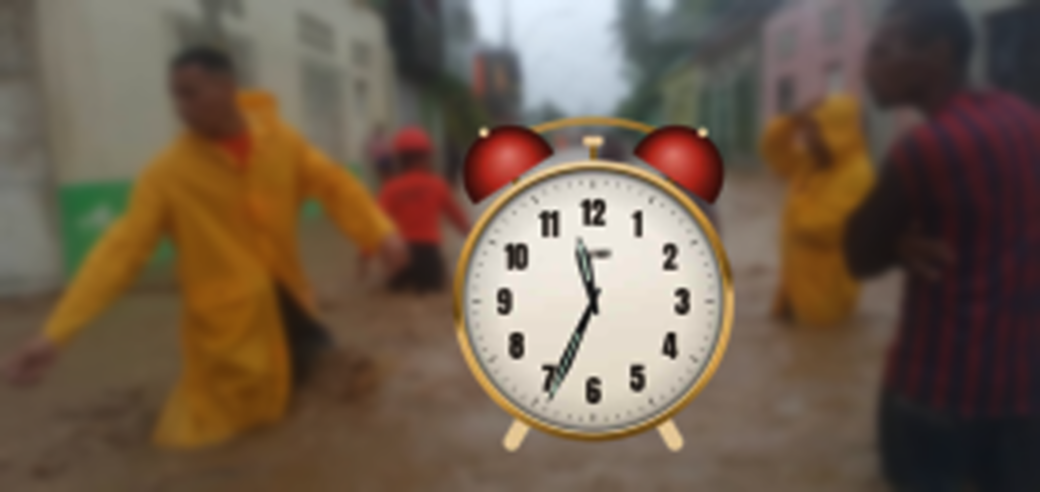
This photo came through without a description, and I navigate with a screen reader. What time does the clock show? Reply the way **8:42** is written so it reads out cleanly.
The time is **11:34**
